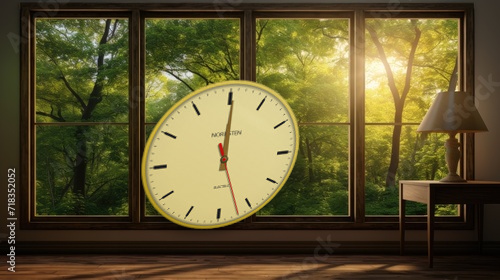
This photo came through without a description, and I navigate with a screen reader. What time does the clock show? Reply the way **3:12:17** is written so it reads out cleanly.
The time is **12:00:27**
